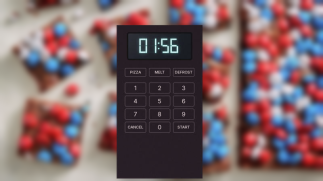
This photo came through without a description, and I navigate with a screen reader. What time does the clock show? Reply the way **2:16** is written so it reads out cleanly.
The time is **1:56**
